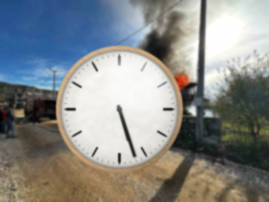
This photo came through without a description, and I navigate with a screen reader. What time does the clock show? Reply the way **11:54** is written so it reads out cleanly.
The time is **5:27**
